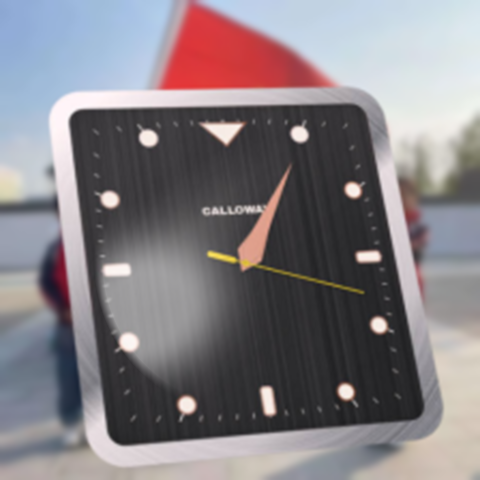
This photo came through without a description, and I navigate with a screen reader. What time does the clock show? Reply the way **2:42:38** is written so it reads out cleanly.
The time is **1:05:18**
